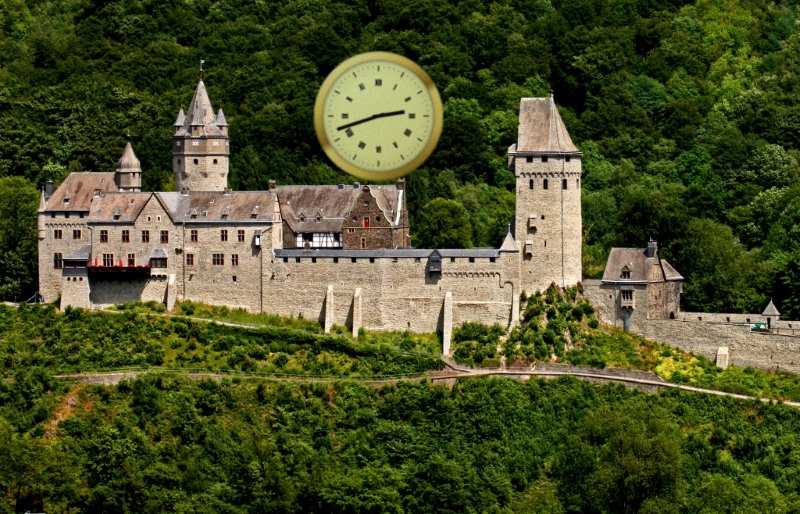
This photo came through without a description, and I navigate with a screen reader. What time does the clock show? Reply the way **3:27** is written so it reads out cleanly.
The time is **2:42**
